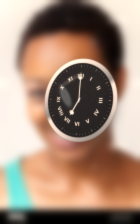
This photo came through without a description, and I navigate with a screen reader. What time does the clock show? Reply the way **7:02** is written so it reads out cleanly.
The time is **7:00**
